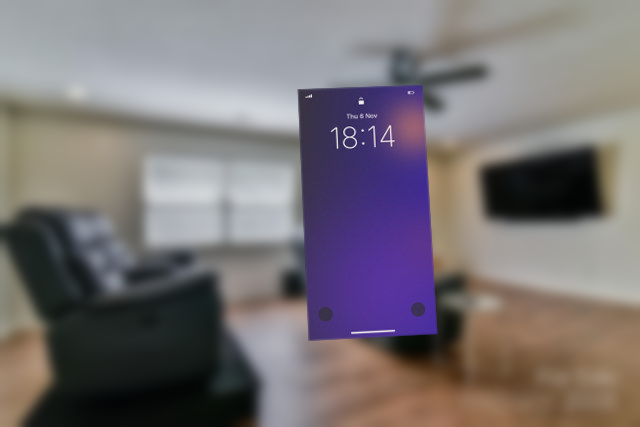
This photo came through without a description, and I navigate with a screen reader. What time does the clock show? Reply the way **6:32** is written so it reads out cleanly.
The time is **18:14**
